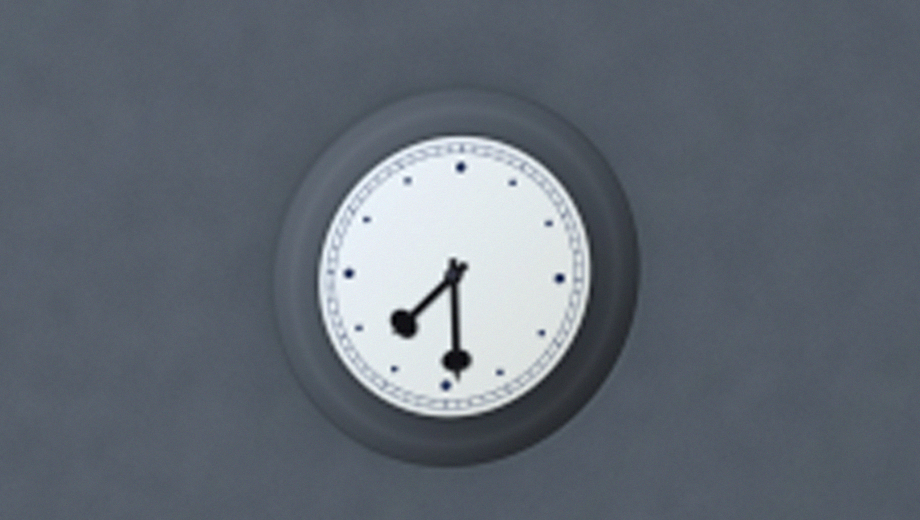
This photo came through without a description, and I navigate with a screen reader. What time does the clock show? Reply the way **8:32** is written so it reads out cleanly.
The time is **7:29**
